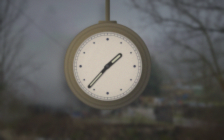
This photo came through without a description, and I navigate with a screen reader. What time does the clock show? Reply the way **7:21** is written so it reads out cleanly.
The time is **1:37**
